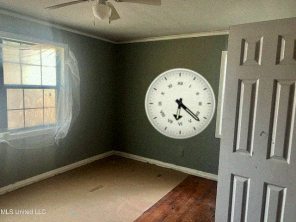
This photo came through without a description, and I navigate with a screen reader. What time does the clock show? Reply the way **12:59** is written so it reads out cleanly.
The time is **6:22**
